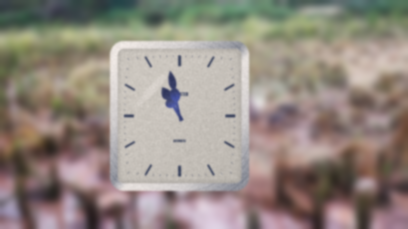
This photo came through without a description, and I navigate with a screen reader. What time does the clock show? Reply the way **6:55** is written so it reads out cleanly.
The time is **10:58**
